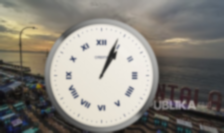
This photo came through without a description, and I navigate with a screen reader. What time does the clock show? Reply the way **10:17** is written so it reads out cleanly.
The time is **1:04**
